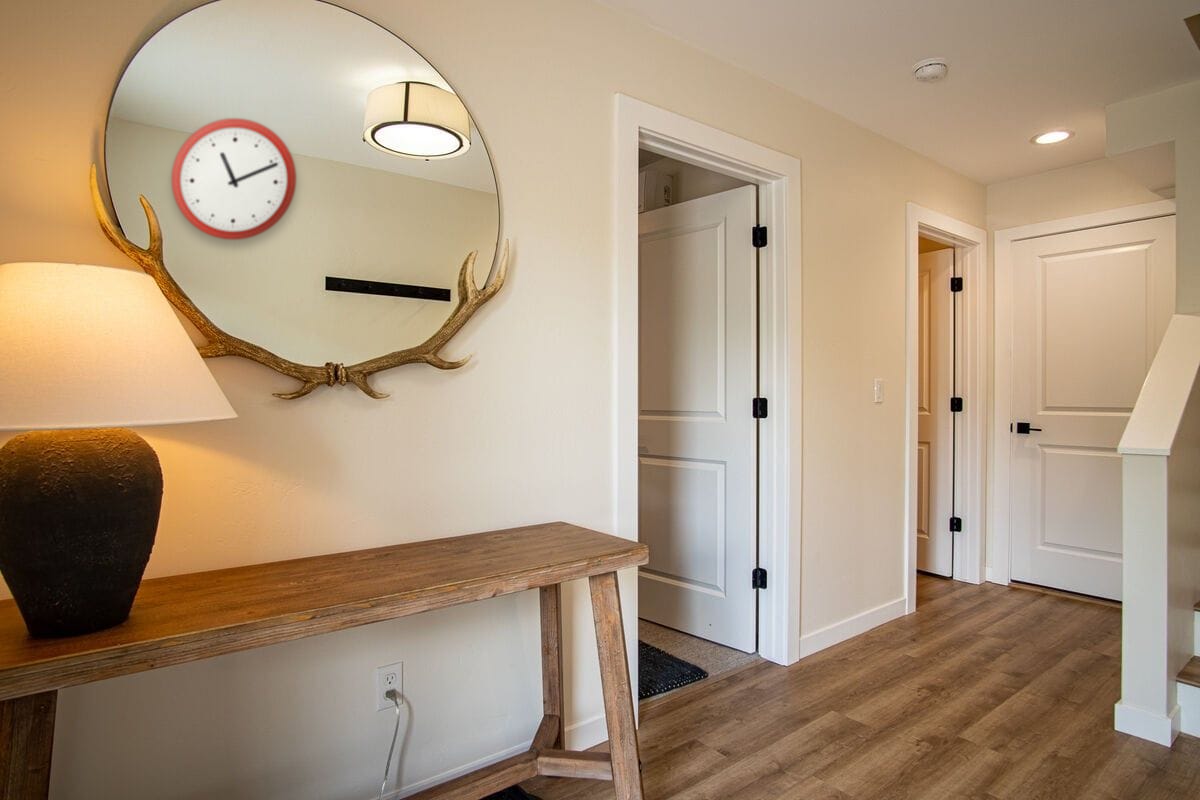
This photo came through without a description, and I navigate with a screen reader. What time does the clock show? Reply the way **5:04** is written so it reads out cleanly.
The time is **11:11**
